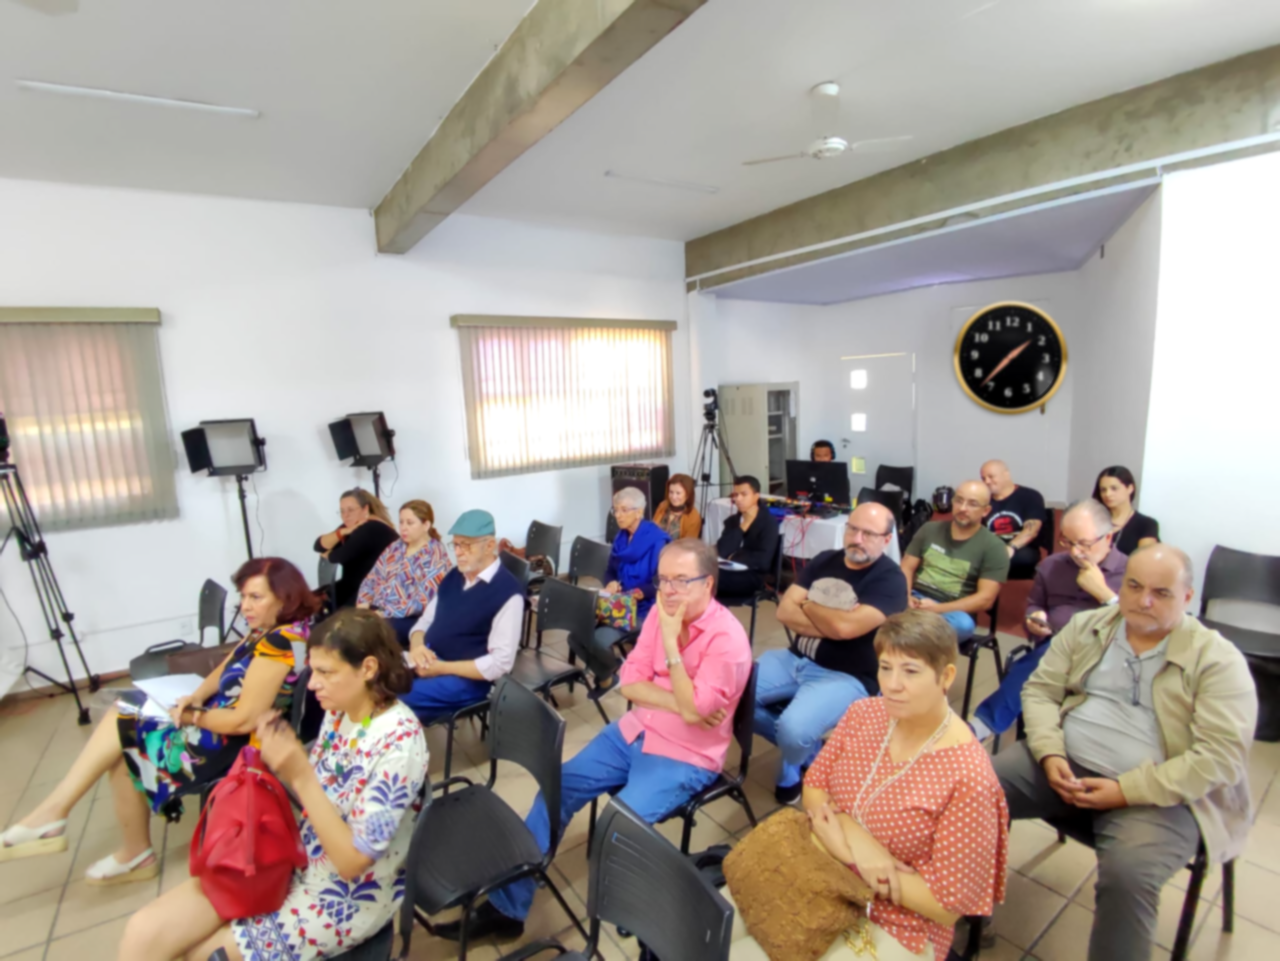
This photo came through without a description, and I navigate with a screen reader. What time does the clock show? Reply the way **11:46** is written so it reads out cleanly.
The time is **1:37**
